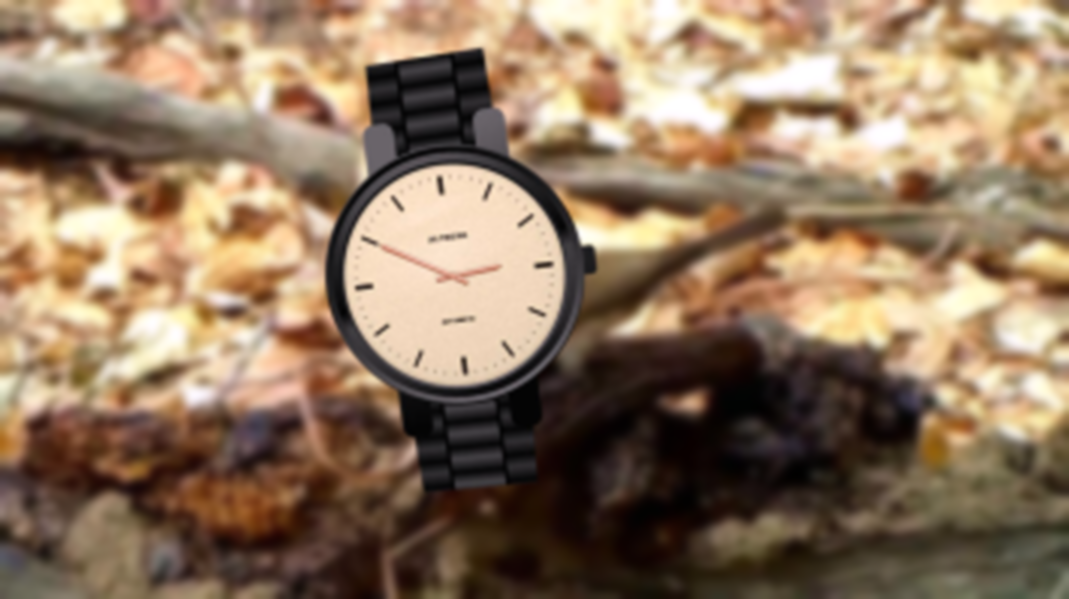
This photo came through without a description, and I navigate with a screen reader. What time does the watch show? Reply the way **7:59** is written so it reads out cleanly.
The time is **2:50**
